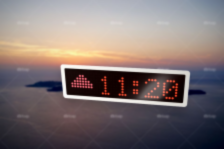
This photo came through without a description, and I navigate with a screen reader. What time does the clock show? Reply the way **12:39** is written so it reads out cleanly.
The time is **11:20**
